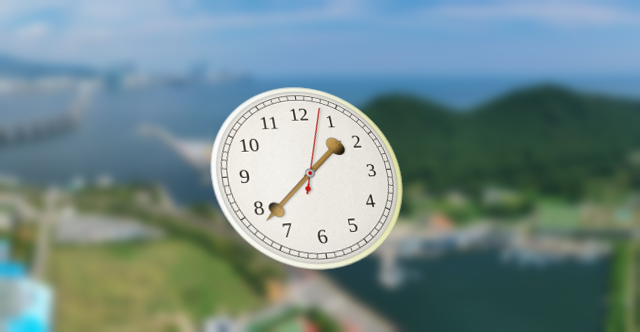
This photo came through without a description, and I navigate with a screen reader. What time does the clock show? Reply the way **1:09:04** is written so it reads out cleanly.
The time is **1:38:03**
